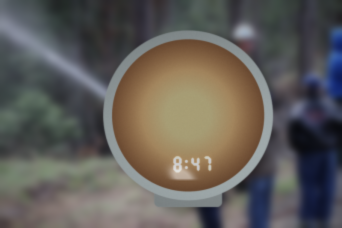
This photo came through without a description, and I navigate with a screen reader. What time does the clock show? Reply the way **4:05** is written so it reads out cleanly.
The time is **8:47**
